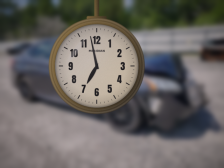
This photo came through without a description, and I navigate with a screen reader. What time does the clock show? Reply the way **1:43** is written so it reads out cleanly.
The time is **6:58**
